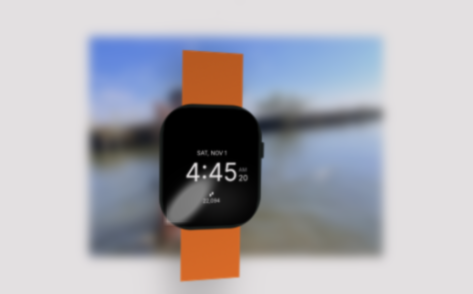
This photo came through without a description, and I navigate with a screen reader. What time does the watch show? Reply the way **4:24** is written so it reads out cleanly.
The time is **4:45**
